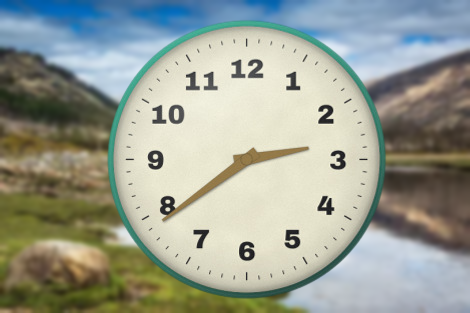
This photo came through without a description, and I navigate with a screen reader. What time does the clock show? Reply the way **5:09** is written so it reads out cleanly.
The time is **2:39**
